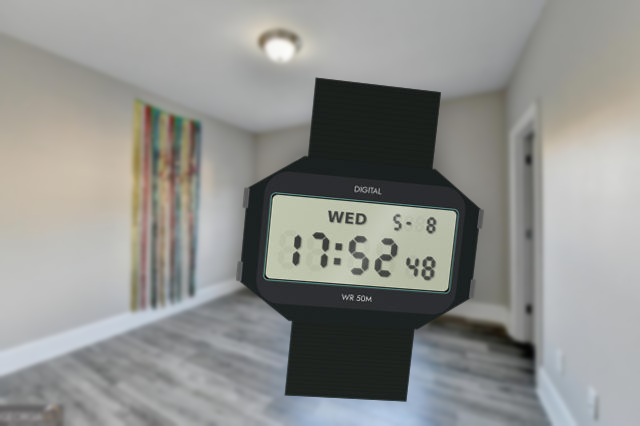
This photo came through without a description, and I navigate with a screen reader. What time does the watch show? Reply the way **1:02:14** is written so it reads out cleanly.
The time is **17:52:48**
